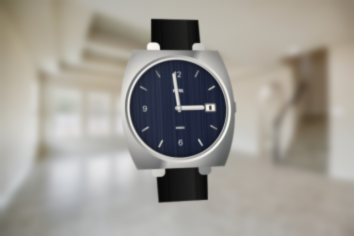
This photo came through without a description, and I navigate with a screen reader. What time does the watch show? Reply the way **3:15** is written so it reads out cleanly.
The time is **2:59**
